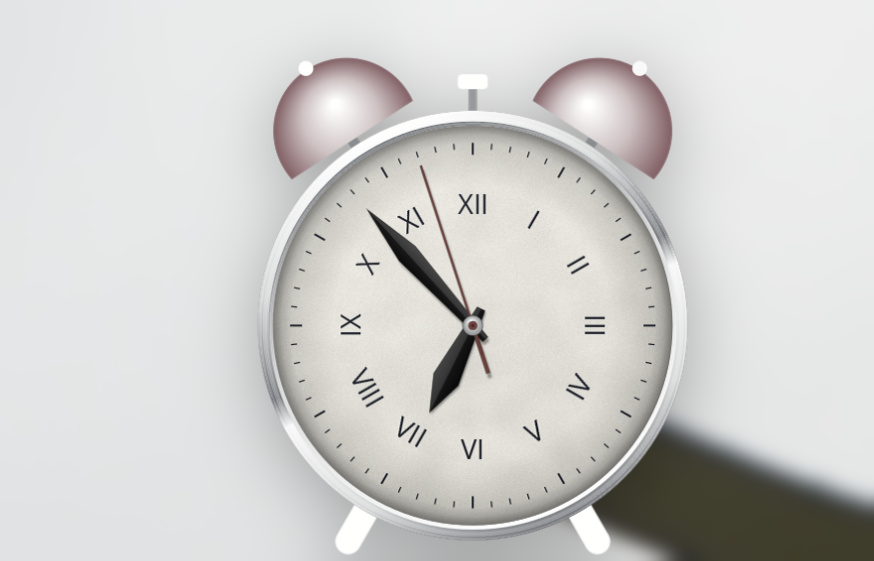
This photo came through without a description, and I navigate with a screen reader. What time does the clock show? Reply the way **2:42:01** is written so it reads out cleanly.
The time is **6:52:57**
